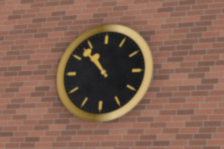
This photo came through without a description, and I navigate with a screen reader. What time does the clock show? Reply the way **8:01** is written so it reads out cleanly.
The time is **10:53**
